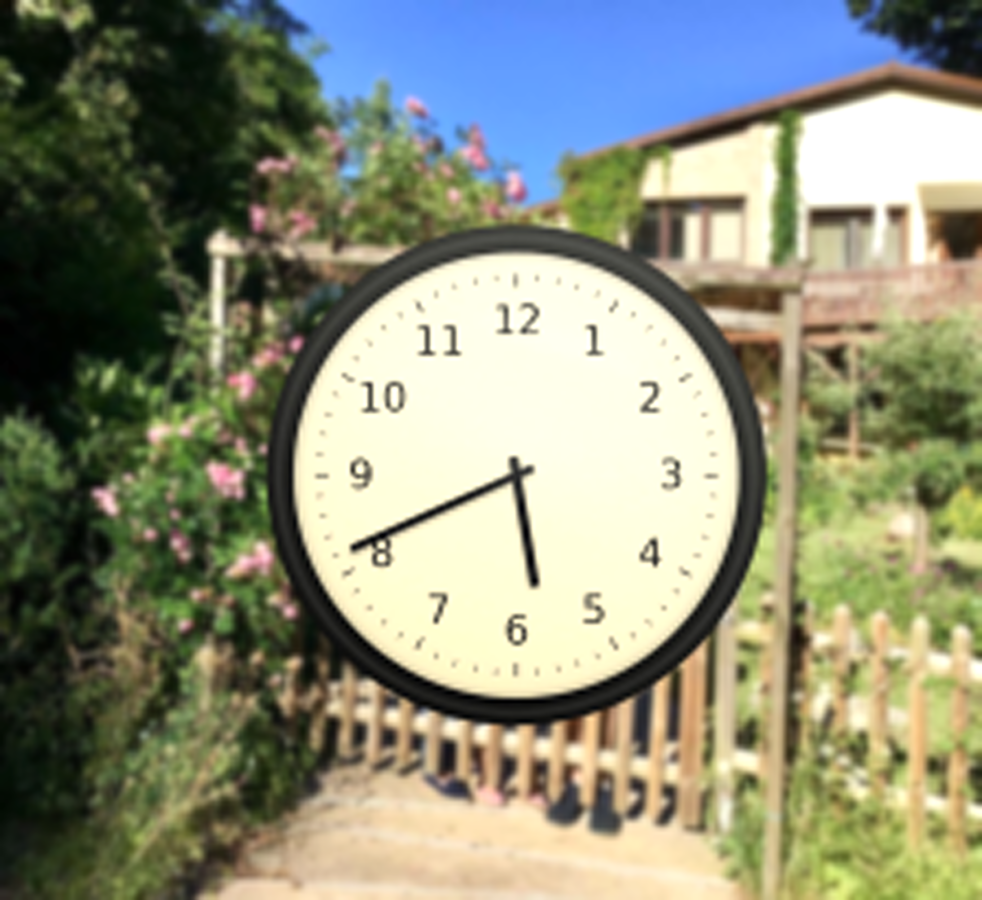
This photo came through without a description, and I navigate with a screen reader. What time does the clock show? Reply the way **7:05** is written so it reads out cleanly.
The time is **5:41**
